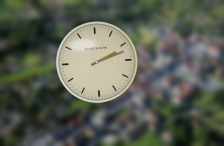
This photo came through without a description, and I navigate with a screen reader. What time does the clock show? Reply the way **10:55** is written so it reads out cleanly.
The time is **2:12**
